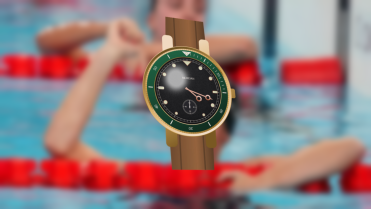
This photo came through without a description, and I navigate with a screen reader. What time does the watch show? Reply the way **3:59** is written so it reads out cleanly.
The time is **4:18**
